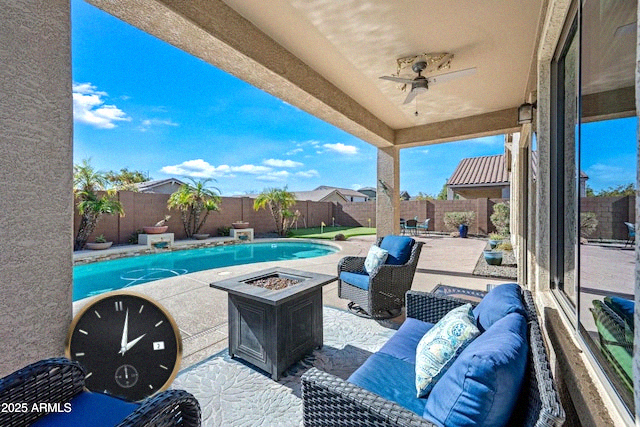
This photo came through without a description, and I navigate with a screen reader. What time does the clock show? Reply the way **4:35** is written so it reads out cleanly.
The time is **2:02**
